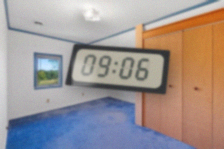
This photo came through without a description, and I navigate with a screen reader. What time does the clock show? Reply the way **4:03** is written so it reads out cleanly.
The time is **9:06**
